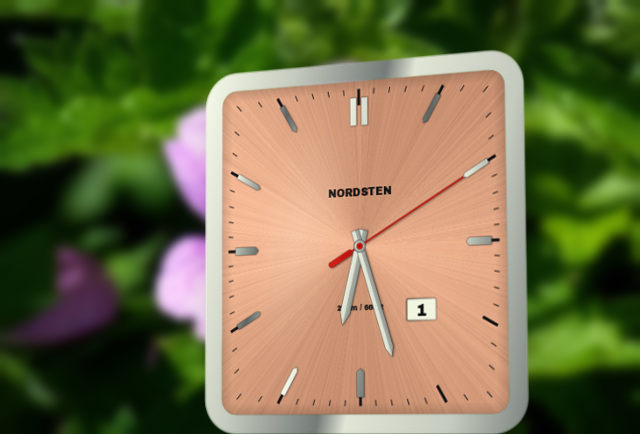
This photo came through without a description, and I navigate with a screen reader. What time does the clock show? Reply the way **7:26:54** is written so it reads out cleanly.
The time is **6:27:10**
